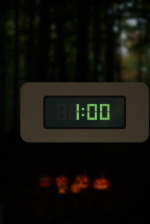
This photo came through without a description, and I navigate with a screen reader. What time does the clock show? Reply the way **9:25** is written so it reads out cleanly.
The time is **1:00**
